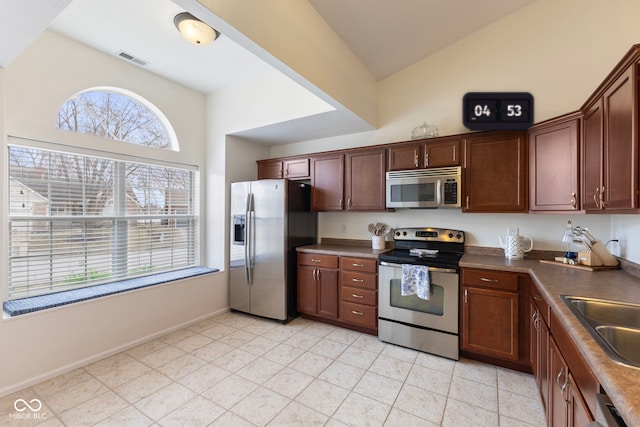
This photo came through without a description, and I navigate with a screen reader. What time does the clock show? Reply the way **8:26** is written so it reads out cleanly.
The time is **4:53**
